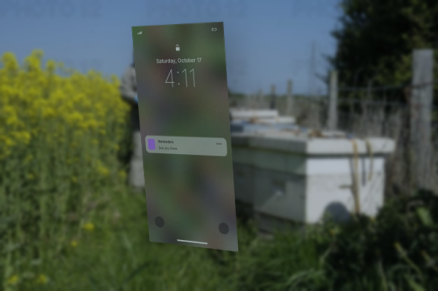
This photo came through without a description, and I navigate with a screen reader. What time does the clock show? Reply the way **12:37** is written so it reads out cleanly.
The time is **4:11**
